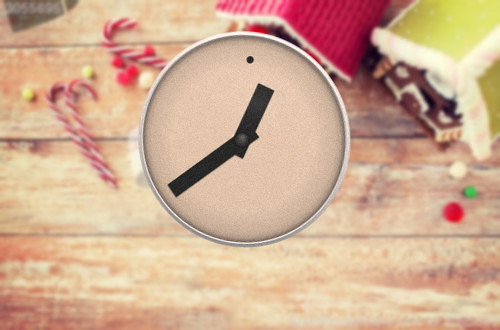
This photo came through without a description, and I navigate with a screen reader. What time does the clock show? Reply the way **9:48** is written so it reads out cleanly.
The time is **12:38**
